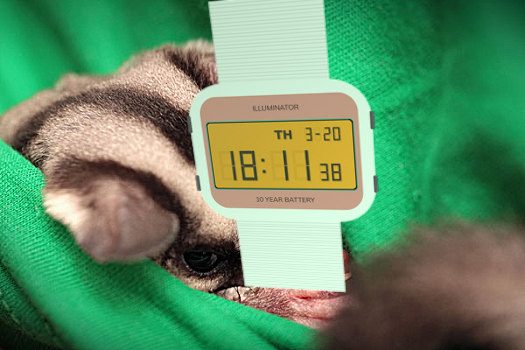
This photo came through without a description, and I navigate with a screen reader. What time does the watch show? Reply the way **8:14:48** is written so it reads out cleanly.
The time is **18:11:38**
